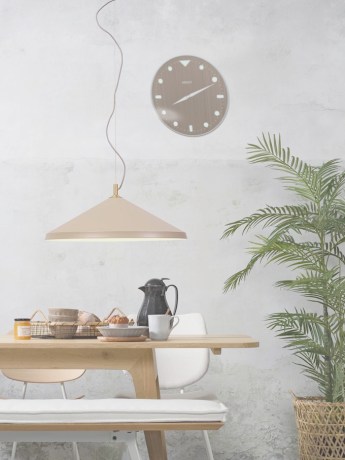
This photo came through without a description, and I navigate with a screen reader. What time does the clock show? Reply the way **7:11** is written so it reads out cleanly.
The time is **8:11**
